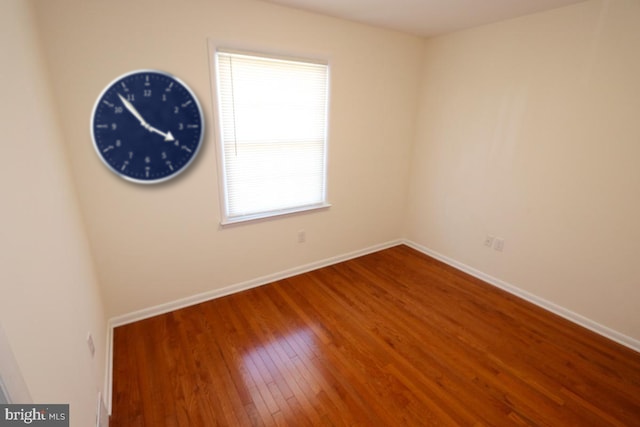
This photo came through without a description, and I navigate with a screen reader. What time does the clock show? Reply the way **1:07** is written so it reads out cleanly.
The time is **3:53**
